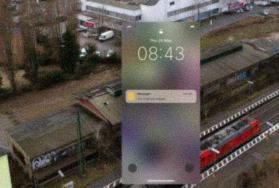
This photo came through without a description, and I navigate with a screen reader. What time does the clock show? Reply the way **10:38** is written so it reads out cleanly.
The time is **8:43**
